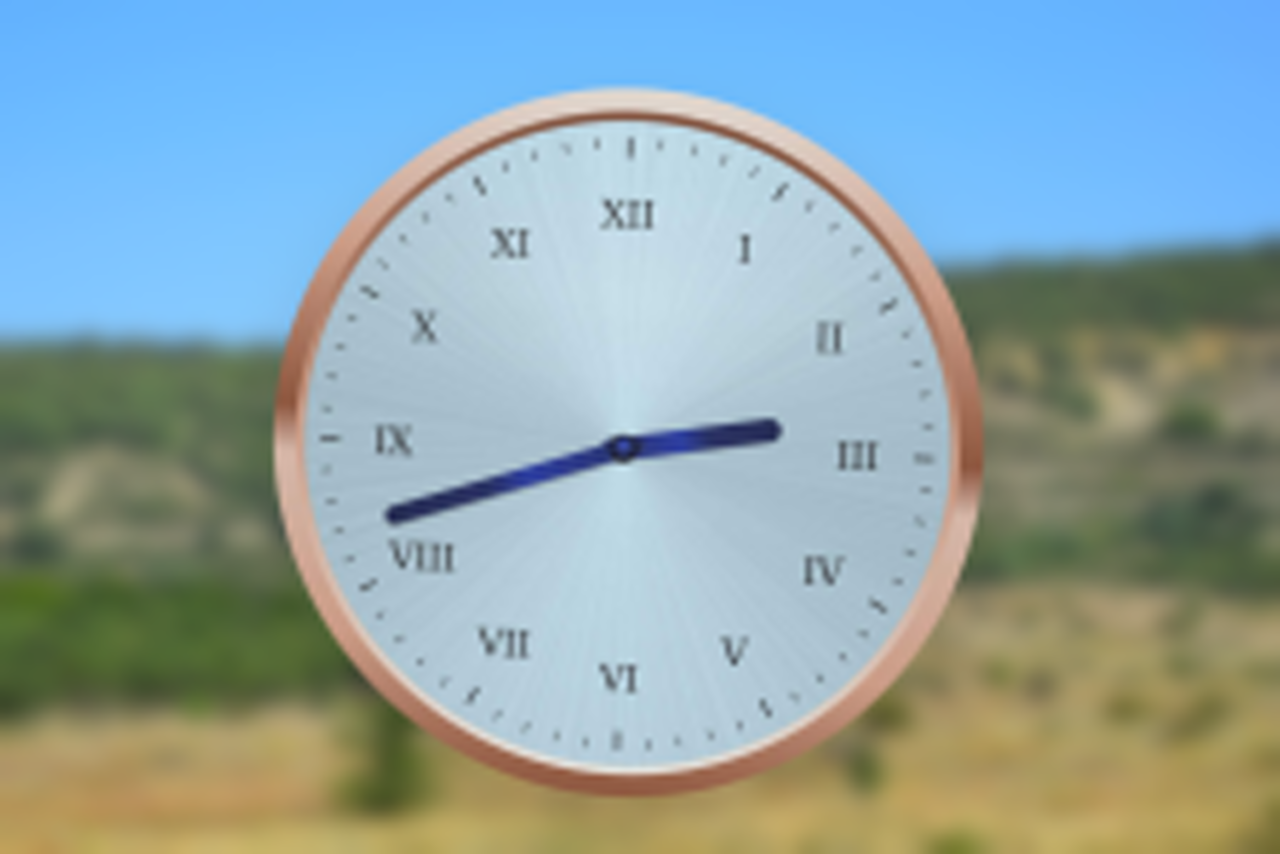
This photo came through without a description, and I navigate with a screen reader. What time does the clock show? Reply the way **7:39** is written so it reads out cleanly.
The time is **2:42**
